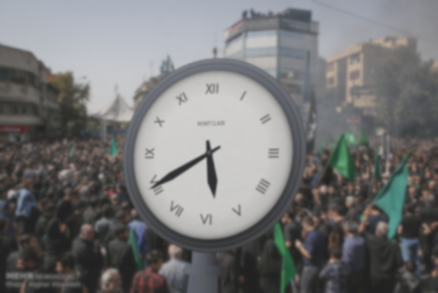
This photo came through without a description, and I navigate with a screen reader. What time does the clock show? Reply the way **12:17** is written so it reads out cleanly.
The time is **5:40**
